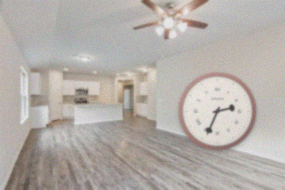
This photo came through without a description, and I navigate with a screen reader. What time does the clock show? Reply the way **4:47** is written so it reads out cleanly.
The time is **2:34**
